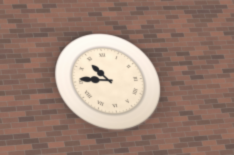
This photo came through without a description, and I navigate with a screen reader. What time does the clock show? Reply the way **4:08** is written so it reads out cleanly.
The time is **10:46**
